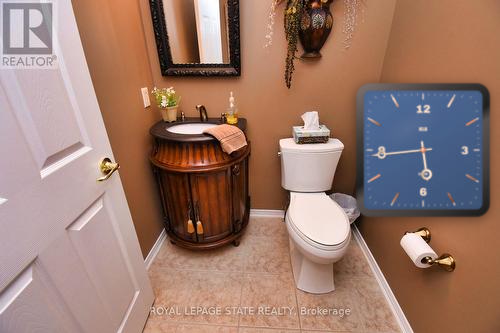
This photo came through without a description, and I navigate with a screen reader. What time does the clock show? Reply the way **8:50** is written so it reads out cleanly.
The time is **5:44**
